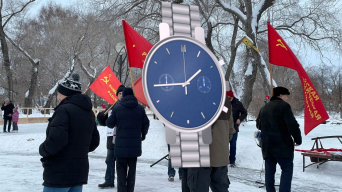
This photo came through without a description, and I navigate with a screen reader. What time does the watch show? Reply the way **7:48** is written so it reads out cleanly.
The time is **1:44**
